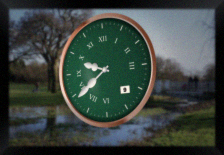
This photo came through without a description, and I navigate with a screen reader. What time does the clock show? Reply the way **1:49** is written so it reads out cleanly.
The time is **9:39**
